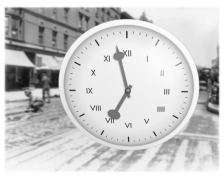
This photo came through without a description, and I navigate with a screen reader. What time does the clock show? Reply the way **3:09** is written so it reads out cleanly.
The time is **6:58**
